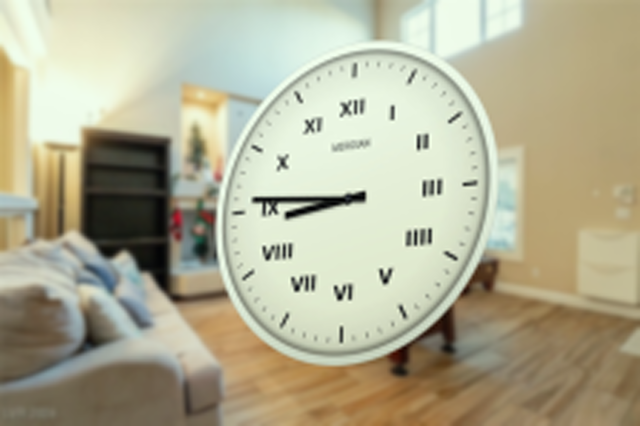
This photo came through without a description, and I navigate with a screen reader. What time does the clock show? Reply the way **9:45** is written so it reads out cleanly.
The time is **8:46**
